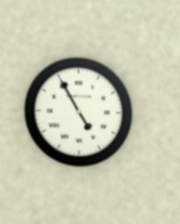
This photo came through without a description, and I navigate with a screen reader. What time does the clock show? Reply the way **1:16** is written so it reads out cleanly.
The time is **4:55**
